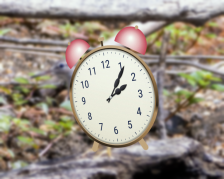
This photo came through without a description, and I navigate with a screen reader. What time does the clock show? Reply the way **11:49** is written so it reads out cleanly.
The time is **2:06**
